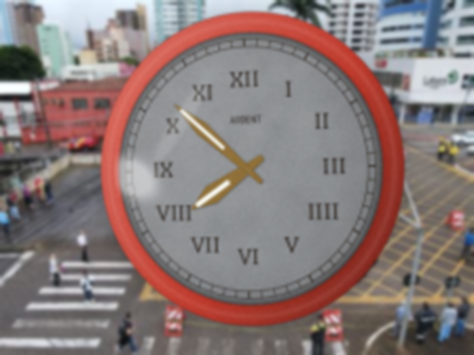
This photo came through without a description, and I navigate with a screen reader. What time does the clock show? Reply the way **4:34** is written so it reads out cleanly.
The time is **7:52**
